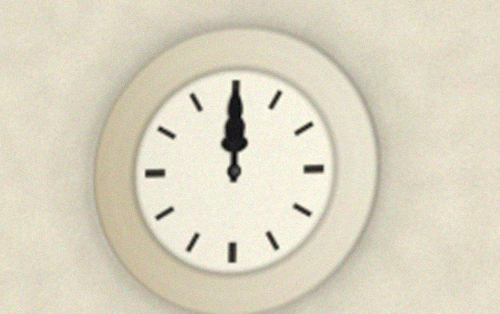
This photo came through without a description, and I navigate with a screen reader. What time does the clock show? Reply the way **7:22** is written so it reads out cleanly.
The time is **12:00**
